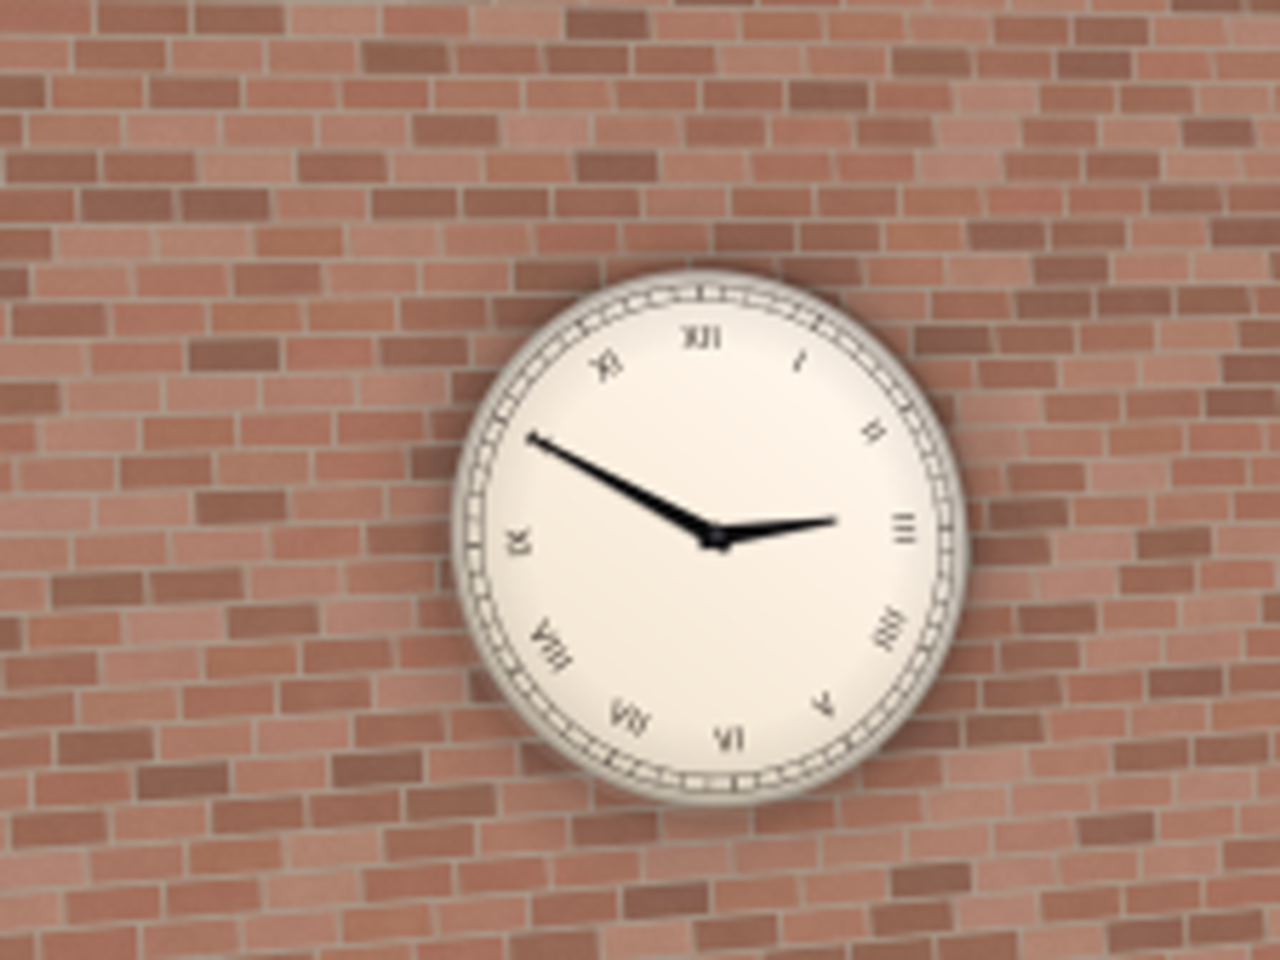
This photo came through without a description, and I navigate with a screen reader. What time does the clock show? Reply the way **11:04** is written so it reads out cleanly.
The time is **2:50**
